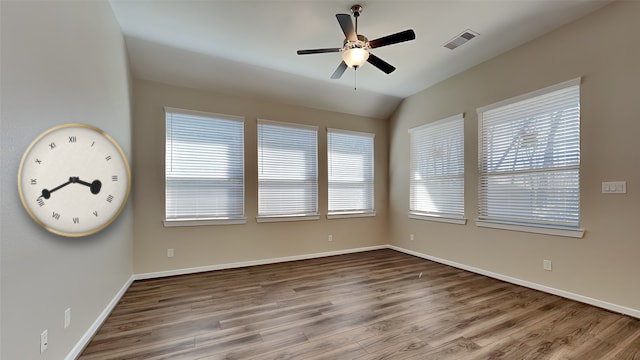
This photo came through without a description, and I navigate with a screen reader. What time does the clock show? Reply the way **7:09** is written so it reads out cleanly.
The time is **3:41**
